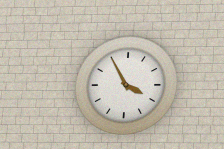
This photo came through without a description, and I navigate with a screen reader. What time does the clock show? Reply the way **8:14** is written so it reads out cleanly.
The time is **3:55**
